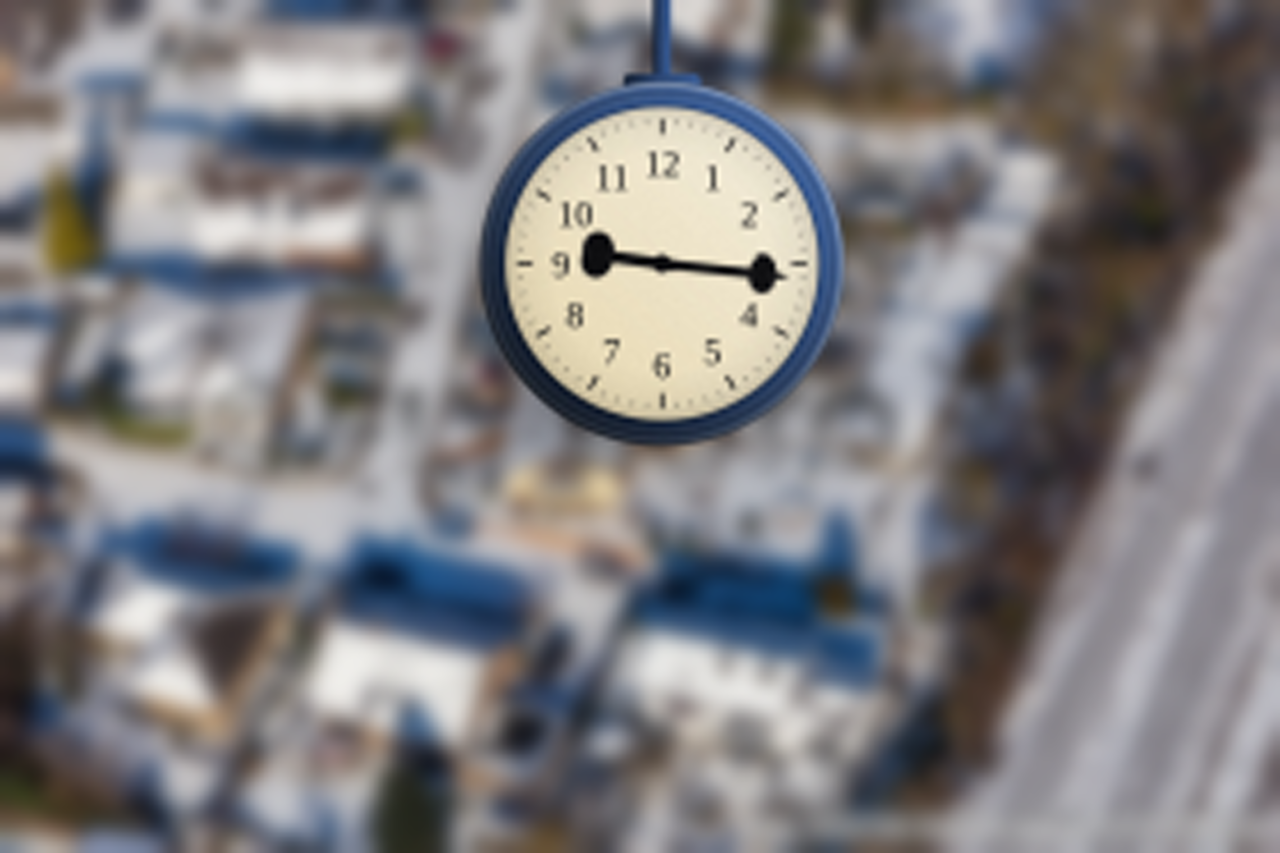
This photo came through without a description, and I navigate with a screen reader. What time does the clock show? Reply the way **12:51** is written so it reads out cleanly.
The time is **9:16**
